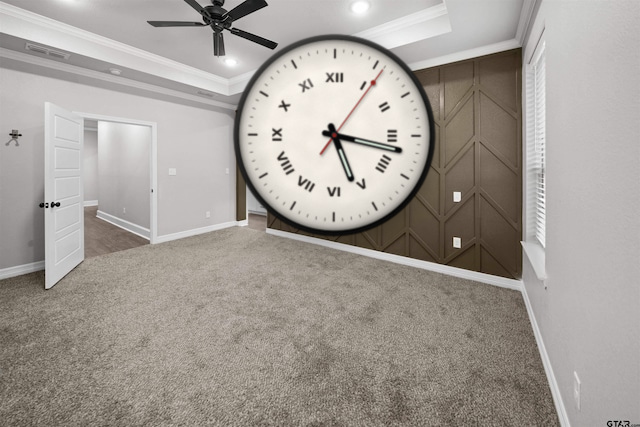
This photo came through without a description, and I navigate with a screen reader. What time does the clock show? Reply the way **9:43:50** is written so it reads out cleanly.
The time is **5:17:06**
